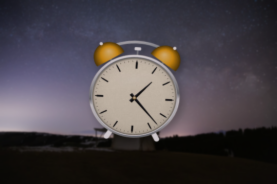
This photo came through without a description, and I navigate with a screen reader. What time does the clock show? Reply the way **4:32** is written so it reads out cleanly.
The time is **1:23**
